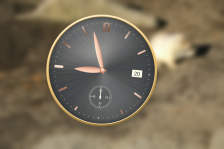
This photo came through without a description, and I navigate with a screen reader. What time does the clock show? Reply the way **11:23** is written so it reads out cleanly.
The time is **8:57**
